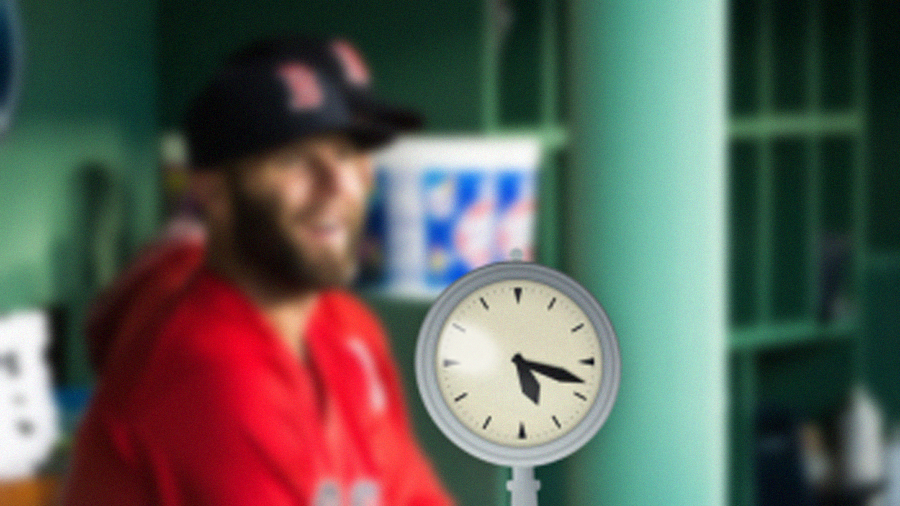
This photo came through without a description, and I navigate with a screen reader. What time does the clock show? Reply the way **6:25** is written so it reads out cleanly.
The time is **5:18**
